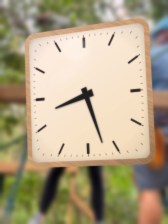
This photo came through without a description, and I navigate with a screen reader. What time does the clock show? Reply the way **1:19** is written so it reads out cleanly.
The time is **8:27**
